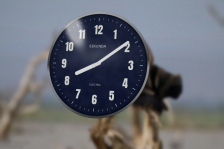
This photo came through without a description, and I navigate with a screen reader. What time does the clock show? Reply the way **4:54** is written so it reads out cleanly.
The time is **8:09**
